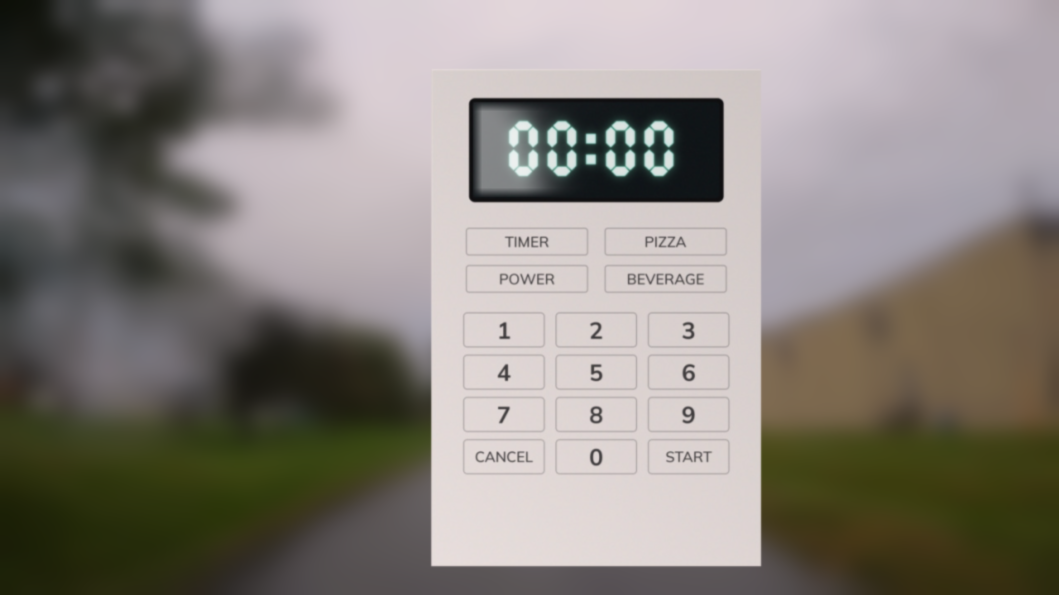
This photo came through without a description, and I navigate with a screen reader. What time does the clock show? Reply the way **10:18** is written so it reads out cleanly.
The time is **0:00**
